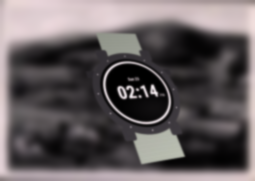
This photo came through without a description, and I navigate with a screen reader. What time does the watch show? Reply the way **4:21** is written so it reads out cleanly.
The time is **2:14**
